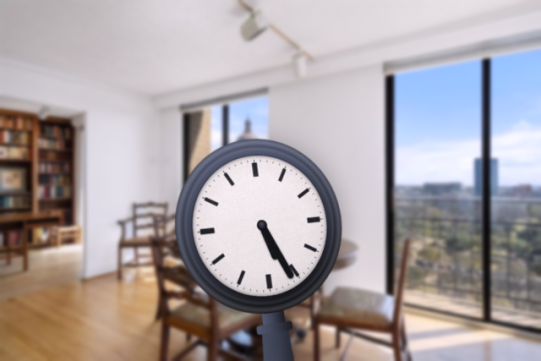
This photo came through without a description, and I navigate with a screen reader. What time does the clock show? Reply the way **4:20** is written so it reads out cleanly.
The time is **5:26**
